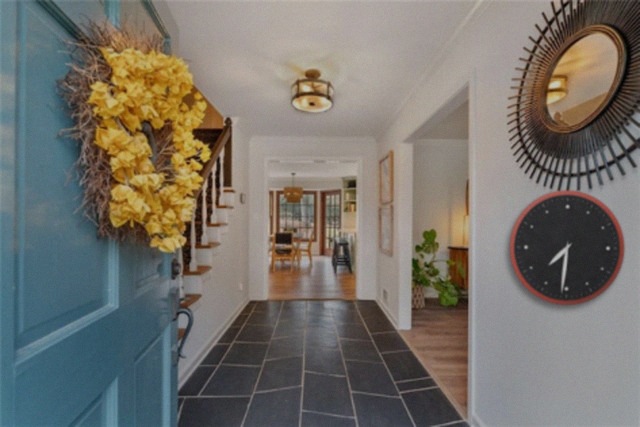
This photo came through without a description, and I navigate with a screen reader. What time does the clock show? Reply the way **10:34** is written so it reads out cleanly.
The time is **7:31**
